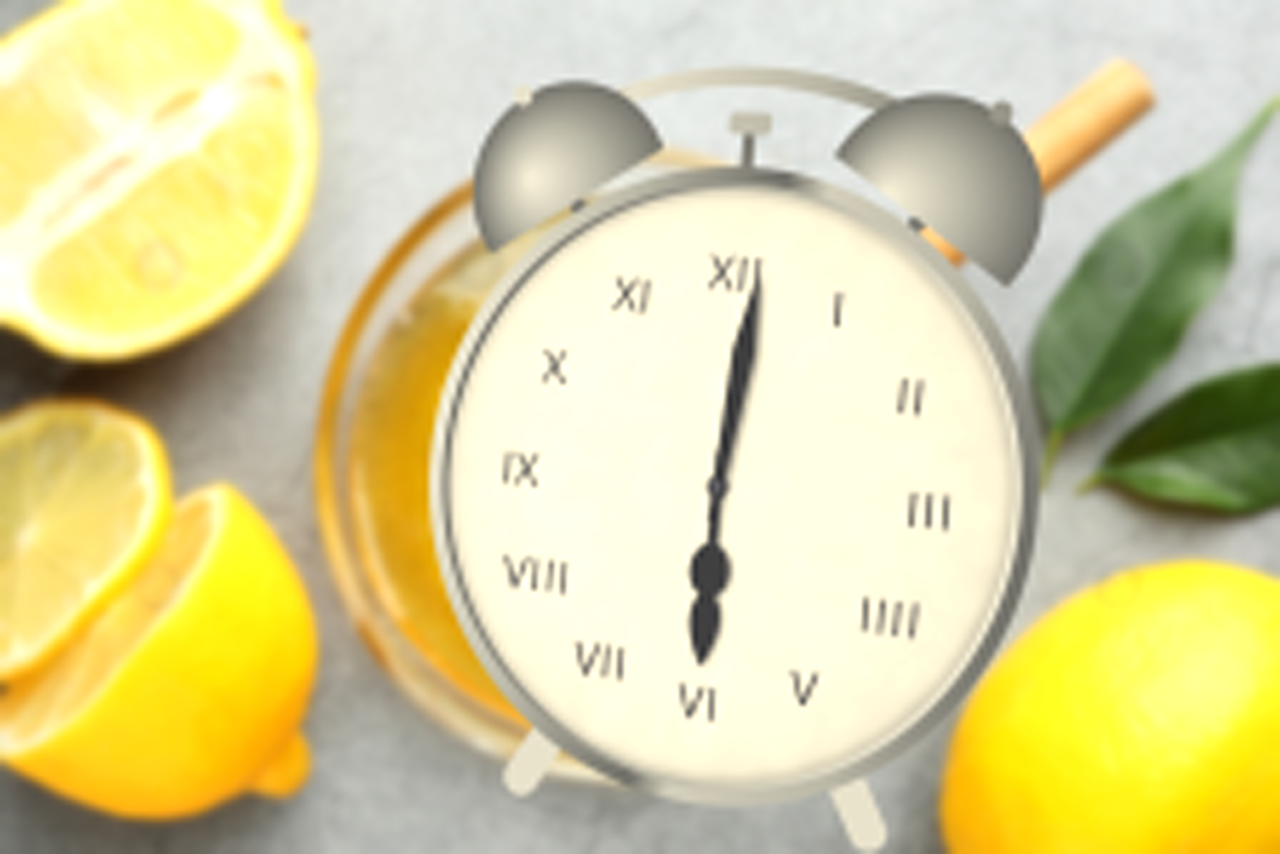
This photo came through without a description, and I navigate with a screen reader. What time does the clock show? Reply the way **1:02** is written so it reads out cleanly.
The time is **6:01**
